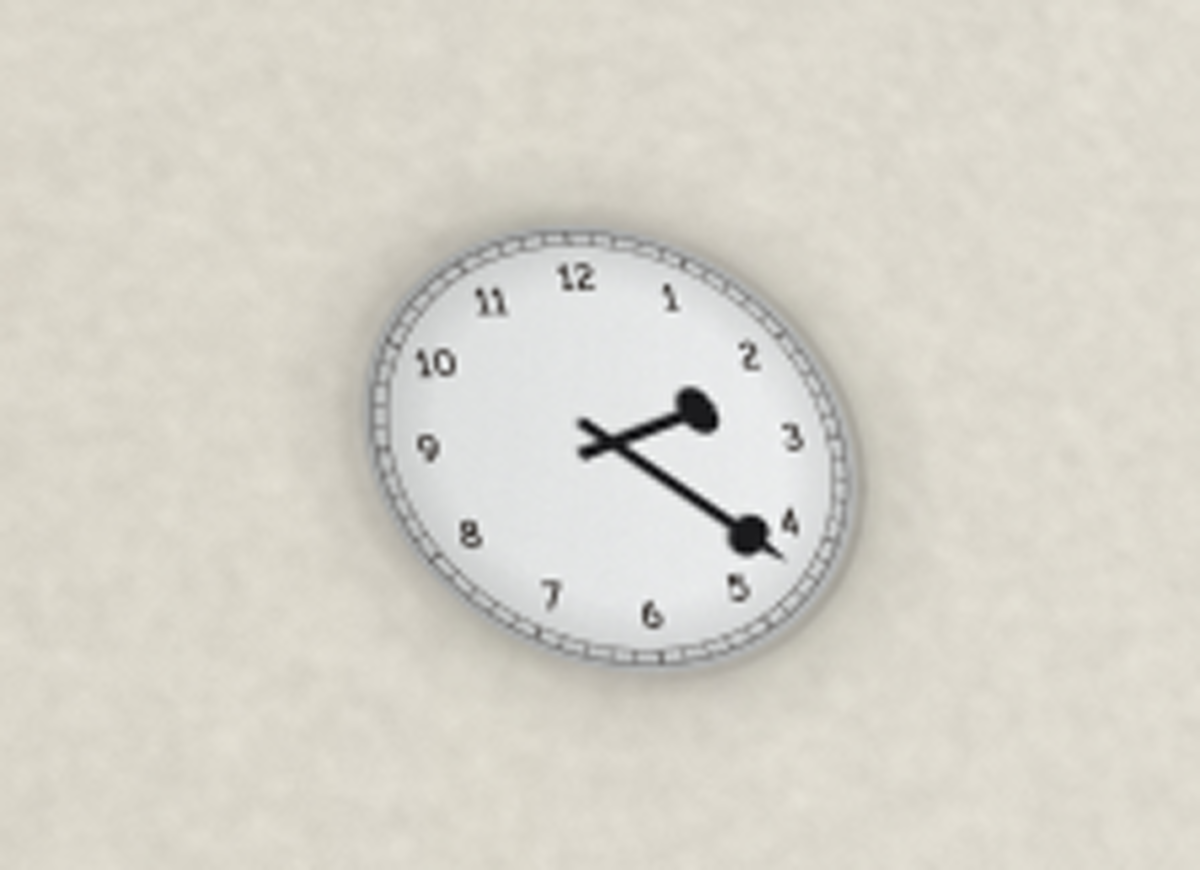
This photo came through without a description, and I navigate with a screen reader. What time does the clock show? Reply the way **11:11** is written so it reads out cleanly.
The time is **2:22**
